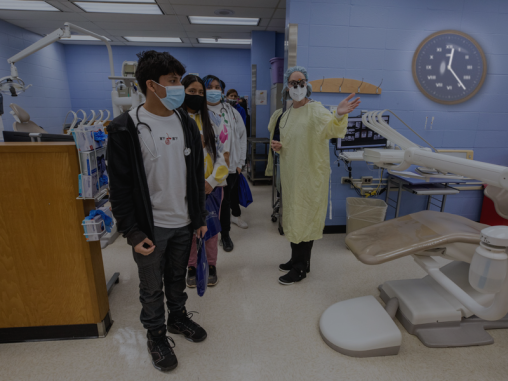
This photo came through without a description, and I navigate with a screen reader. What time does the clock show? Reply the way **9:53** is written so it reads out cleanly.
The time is **12:24**
